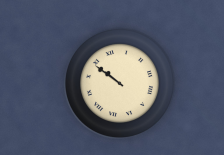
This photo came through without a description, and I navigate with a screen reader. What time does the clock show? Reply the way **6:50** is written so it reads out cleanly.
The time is **10:54**
